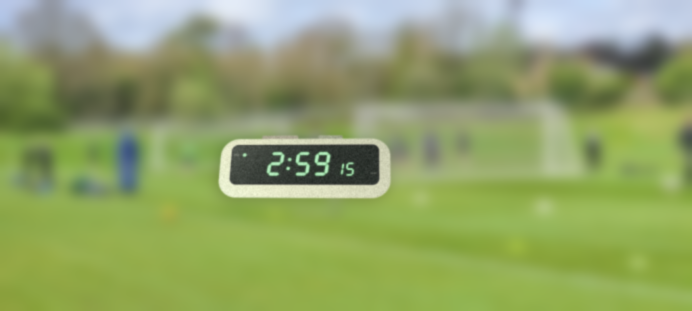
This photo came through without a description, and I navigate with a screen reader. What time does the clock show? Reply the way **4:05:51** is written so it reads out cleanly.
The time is **2:59:15**
